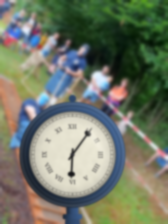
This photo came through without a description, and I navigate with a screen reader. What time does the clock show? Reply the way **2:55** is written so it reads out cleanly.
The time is **6:06**
